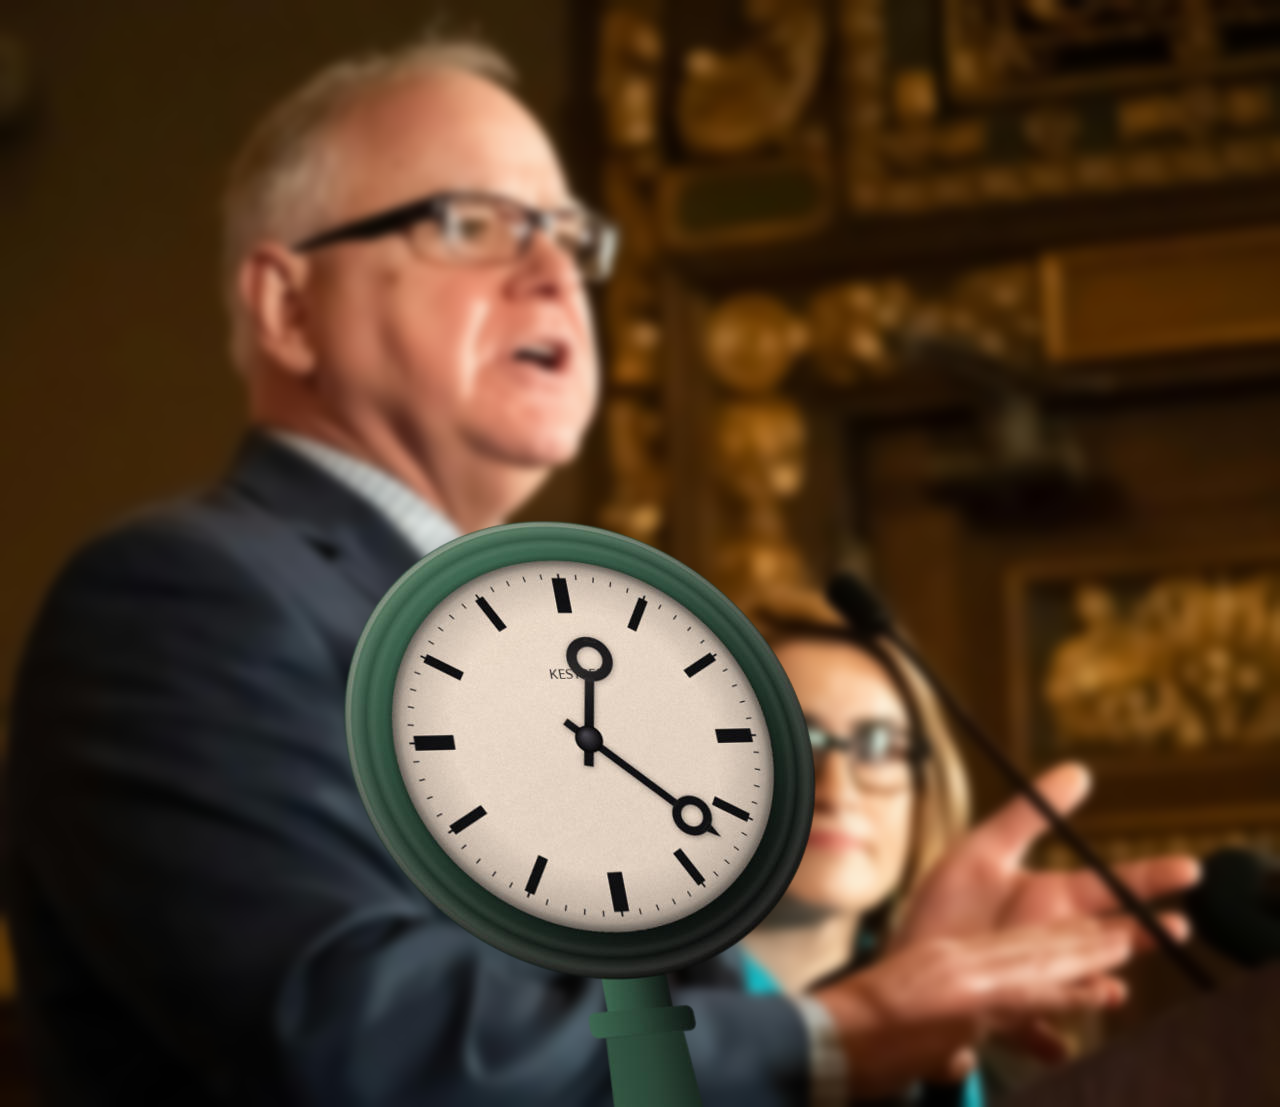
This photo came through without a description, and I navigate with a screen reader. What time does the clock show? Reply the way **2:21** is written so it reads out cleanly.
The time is **12:22**
